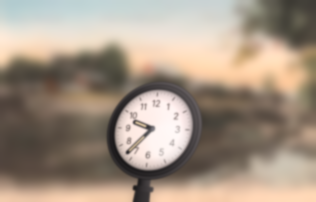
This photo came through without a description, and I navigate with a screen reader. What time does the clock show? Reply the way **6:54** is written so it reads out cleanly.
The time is **9:37**
